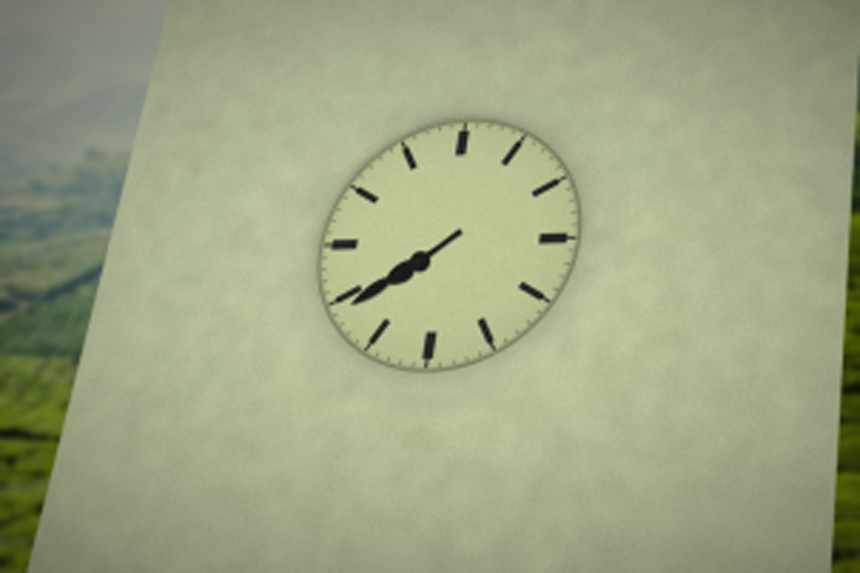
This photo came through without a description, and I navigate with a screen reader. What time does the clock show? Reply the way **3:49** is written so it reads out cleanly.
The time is **7:39**
